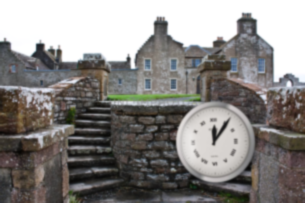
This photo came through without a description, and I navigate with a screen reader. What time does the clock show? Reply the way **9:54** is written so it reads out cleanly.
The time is **12:06**
